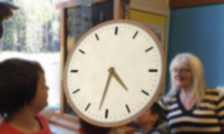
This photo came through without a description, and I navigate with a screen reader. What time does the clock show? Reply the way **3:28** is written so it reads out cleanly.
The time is **4:32**
